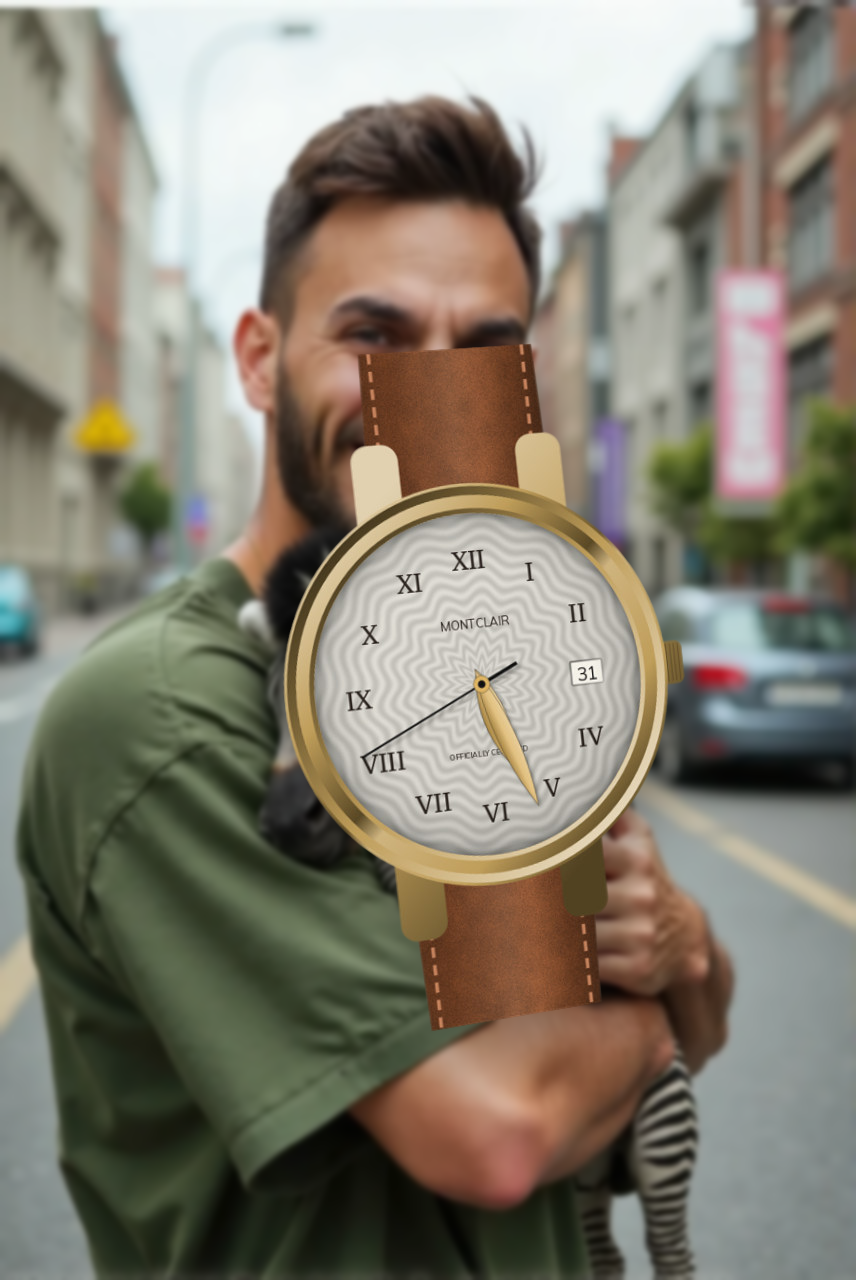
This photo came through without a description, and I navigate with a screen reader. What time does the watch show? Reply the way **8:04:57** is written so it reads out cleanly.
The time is **5:26:41**
